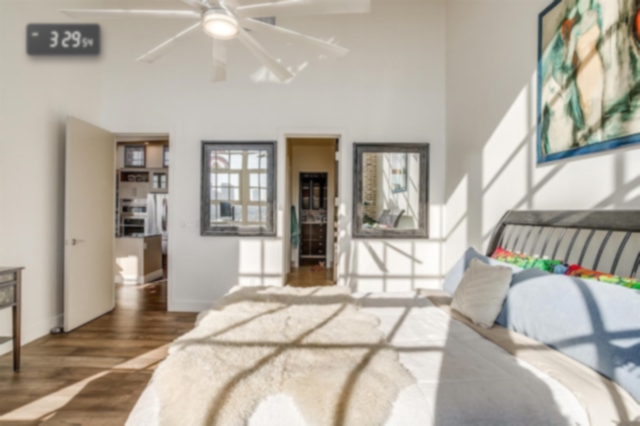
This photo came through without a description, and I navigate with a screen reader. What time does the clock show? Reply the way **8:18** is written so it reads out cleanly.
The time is **3:29**
